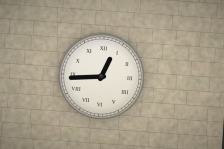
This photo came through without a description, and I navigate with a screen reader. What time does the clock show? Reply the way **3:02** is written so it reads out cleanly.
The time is **12:44**
